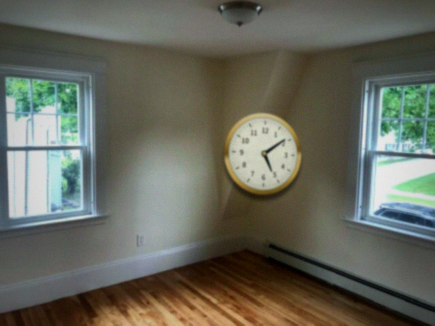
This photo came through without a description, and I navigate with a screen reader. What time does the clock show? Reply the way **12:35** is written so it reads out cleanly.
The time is **5:09**
